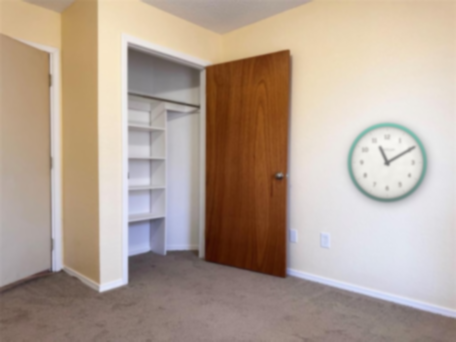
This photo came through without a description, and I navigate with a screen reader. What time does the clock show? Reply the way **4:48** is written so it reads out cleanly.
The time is **11:10**
